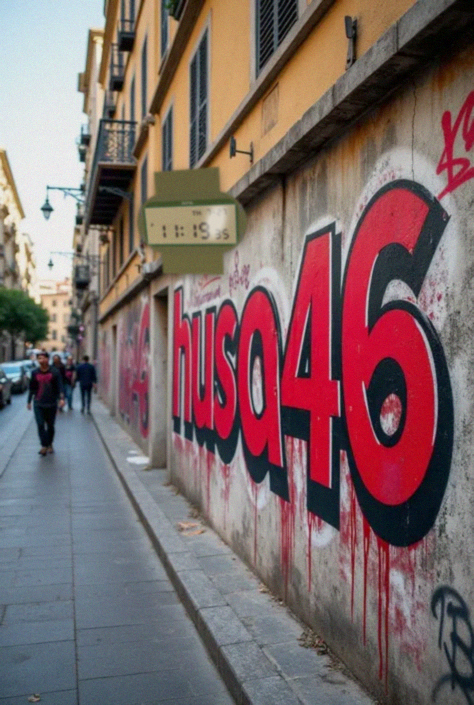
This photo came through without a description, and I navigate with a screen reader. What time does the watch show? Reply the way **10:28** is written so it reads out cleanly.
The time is **11:19**
